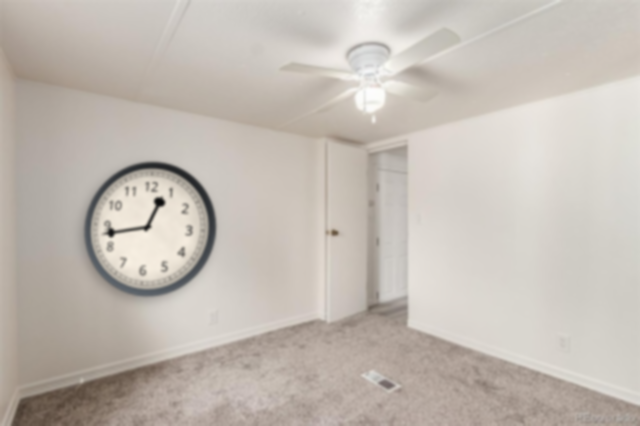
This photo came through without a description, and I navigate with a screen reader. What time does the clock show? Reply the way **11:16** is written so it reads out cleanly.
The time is **12:43**
